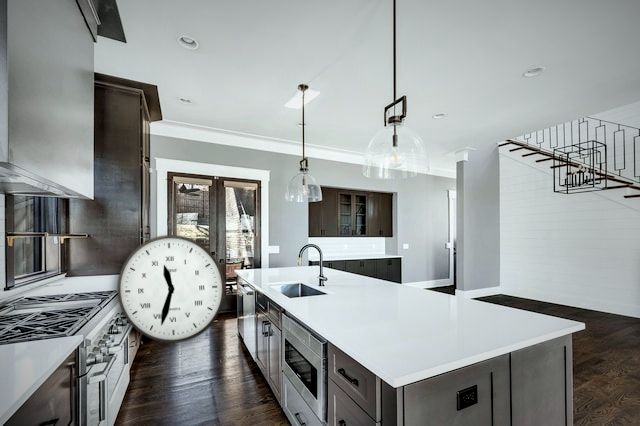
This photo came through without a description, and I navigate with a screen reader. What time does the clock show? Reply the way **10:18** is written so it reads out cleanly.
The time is **11:33**
